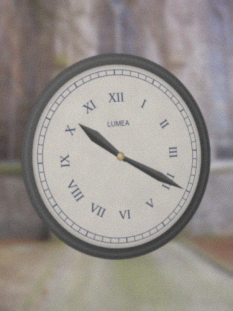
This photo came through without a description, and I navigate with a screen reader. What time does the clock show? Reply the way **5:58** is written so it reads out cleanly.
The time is **10:20**
